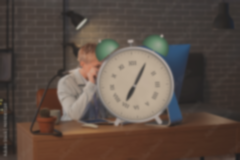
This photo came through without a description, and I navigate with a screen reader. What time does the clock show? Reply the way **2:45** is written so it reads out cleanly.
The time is **7:05**
